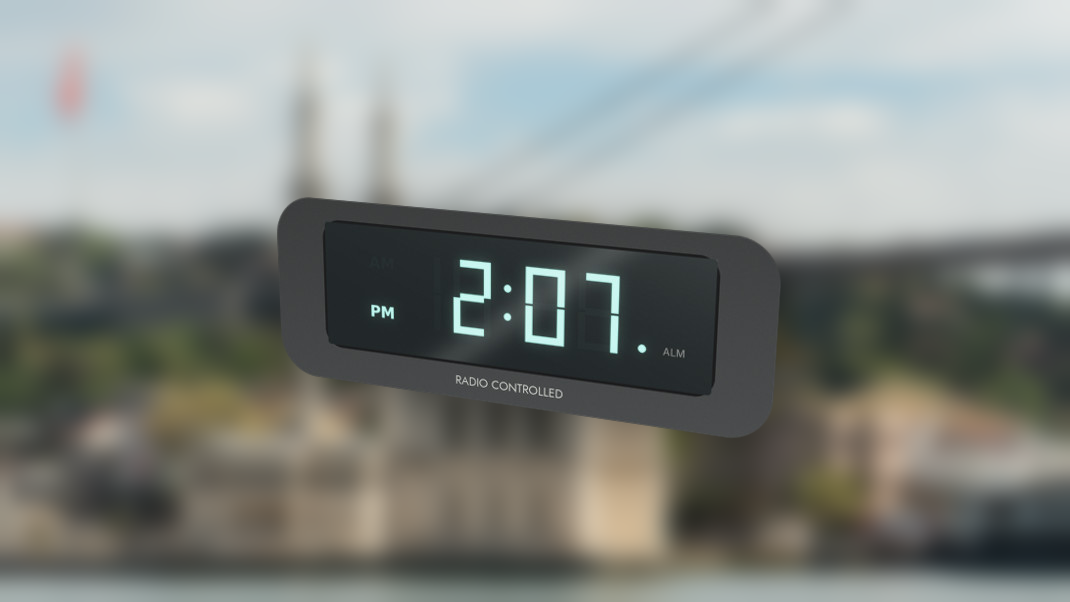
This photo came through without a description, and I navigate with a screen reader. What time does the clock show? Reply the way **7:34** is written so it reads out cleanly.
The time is **2:07**
